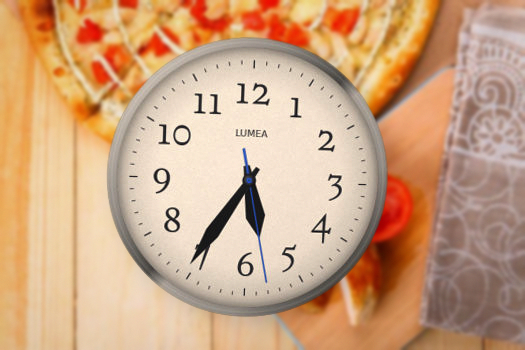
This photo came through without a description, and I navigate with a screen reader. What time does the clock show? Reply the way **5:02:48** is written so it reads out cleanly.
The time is **5:35:28**
